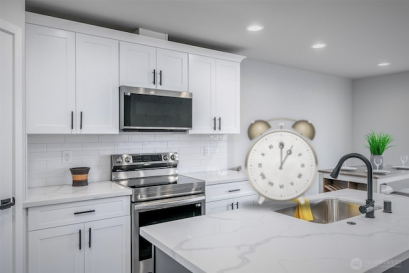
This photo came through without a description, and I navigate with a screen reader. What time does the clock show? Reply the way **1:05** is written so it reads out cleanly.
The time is **1:00**
